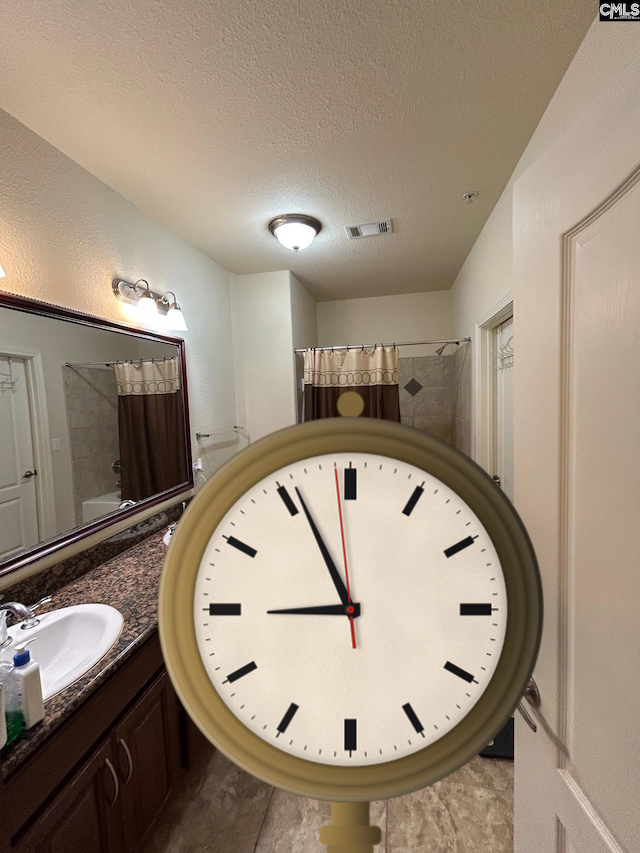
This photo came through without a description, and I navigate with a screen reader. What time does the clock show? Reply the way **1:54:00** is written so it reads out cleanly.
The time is **8:55:59**
